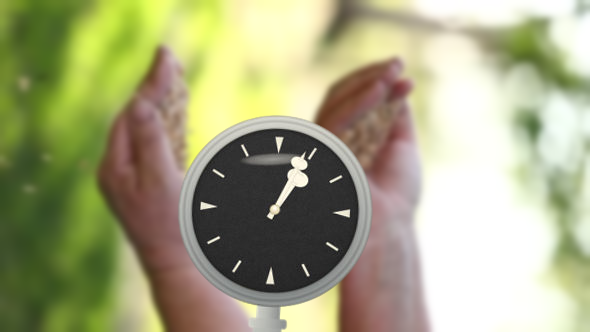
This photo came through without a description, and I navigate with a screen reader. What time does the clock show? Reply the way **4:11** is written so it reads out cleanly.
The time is **1:04**
